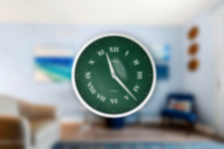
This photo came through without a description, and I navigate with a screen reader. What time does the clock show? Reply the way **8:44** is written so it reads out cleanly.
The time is **11:23**
